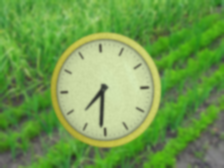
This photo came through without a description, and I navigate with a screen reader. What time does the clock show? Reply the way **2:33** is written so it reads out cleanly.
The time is **7:31**
